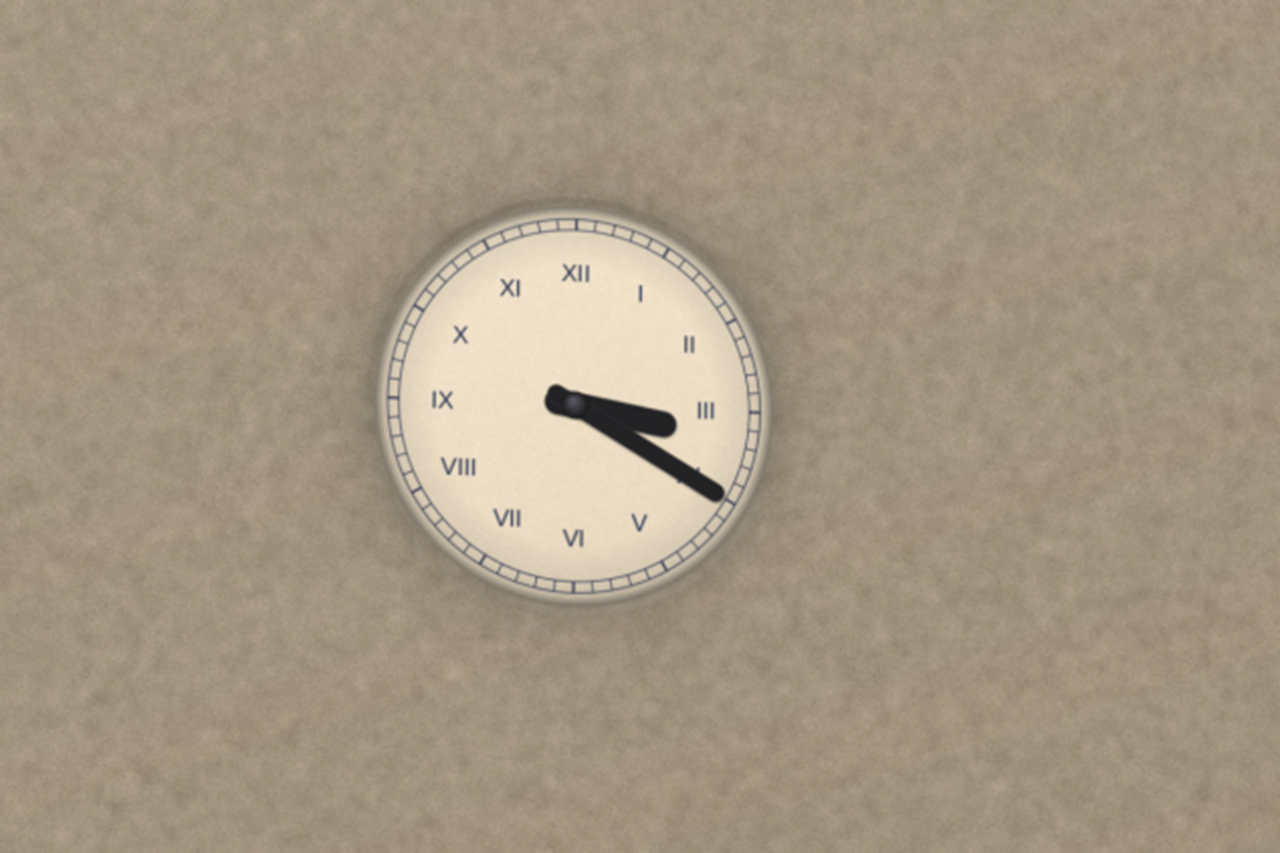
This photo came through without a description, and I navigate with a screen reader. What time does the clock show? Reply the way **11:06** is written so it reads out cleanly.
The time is **3:20**
